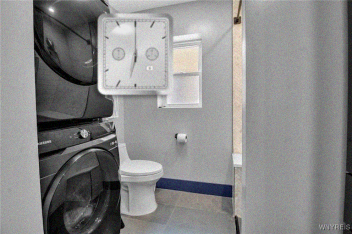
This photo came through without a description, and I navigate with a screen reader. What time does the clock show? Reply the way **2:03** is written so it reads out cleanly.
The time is **6:32**
